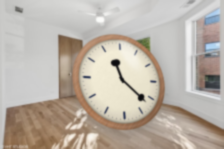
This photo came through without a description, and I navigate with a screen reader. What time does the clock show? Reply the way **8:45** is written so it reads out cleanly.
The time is **11:22**
